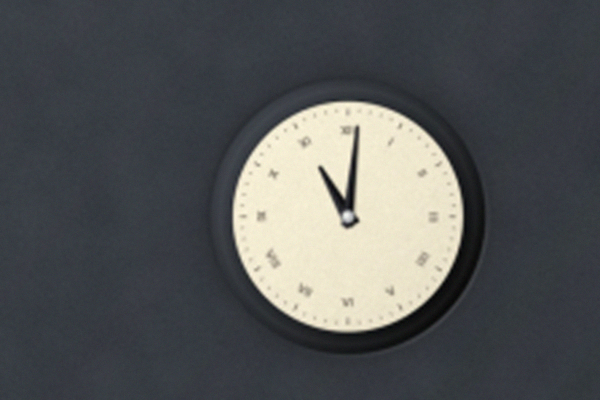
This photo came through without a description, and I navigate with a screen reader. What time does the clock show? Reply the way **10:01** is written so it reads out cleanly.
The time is **11:01**
